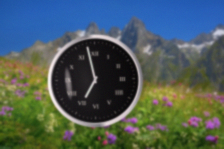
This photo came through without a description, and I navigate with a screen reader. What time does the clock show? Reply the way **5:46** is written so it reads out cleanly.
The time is **6:58**
